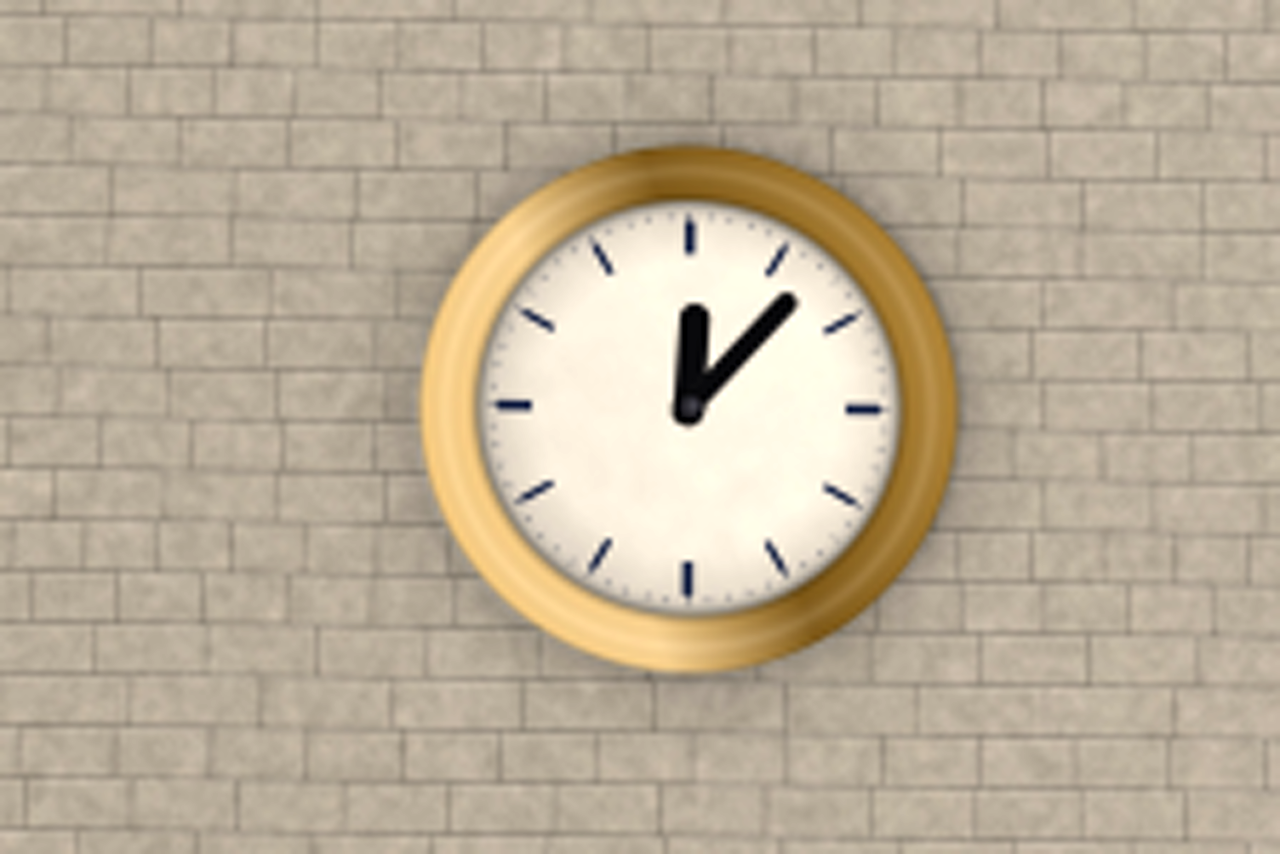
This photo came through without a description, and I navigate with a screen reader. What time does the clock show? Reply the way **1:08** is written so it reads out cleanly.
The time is **12:07**
